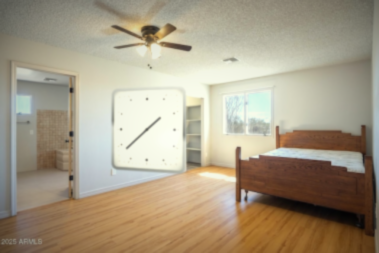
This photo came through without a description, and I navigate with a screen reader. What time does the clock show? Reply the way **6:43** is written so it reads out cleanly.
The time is **1:38**
